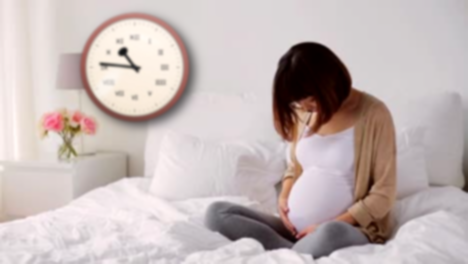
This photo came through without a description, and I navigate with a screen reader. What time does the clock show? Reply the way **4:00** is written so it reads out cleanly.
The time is **10:46**
